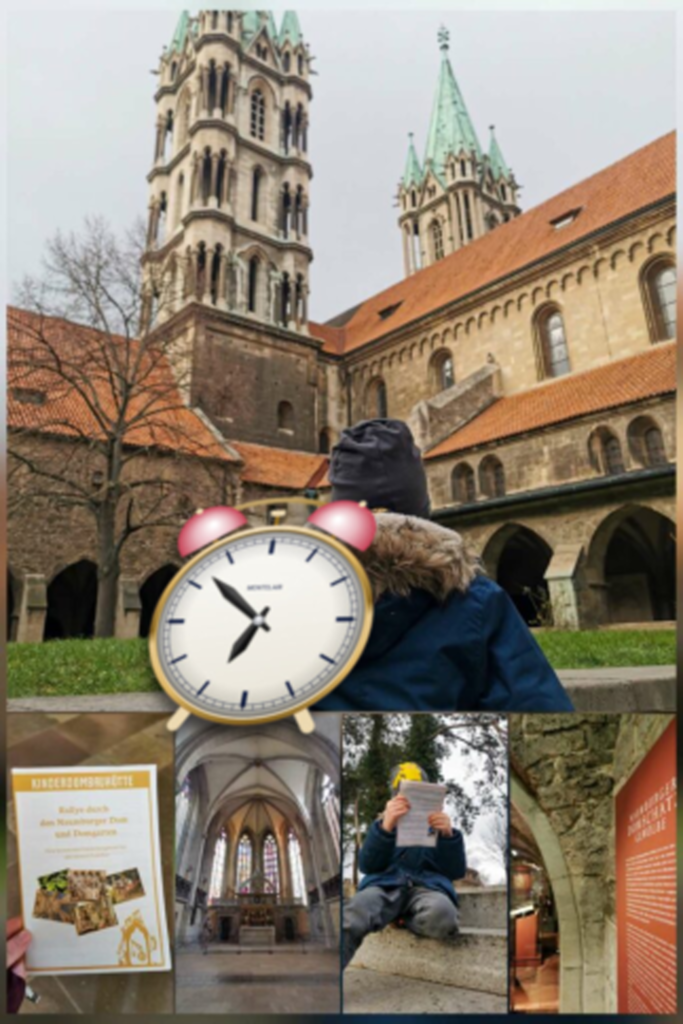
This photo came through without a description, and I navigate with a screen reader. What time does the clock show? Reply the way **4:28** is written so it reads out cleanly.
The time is **6:52**
